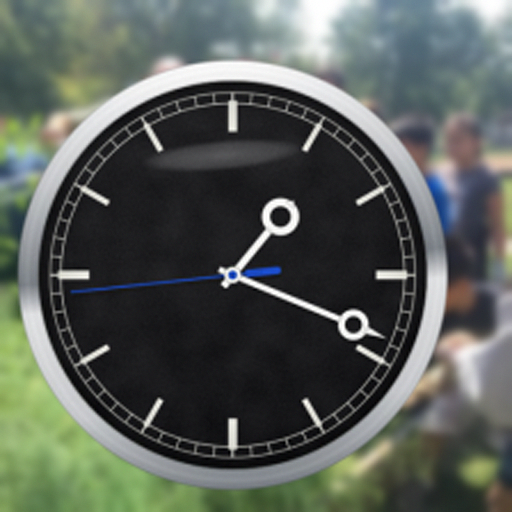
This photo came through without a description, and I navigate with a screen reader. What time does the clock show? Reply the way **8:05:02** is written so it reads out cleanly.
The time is **1:18:44**
